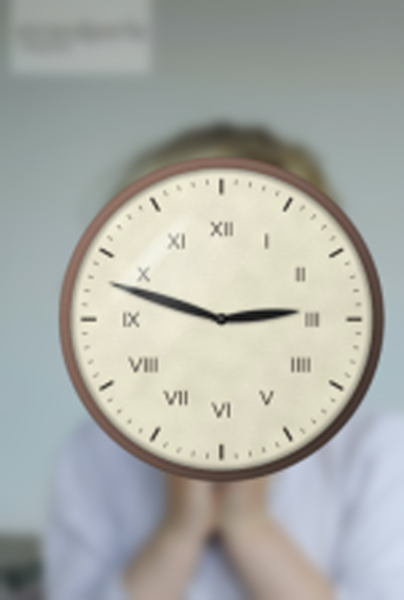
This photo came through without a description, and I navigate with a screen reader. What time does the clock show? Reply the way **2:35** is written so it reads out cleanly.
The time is **2:48**
